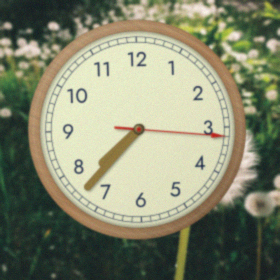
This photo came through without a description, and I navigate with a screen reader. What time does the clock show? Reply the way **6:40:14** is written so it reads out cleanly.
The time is **7:37:16**
